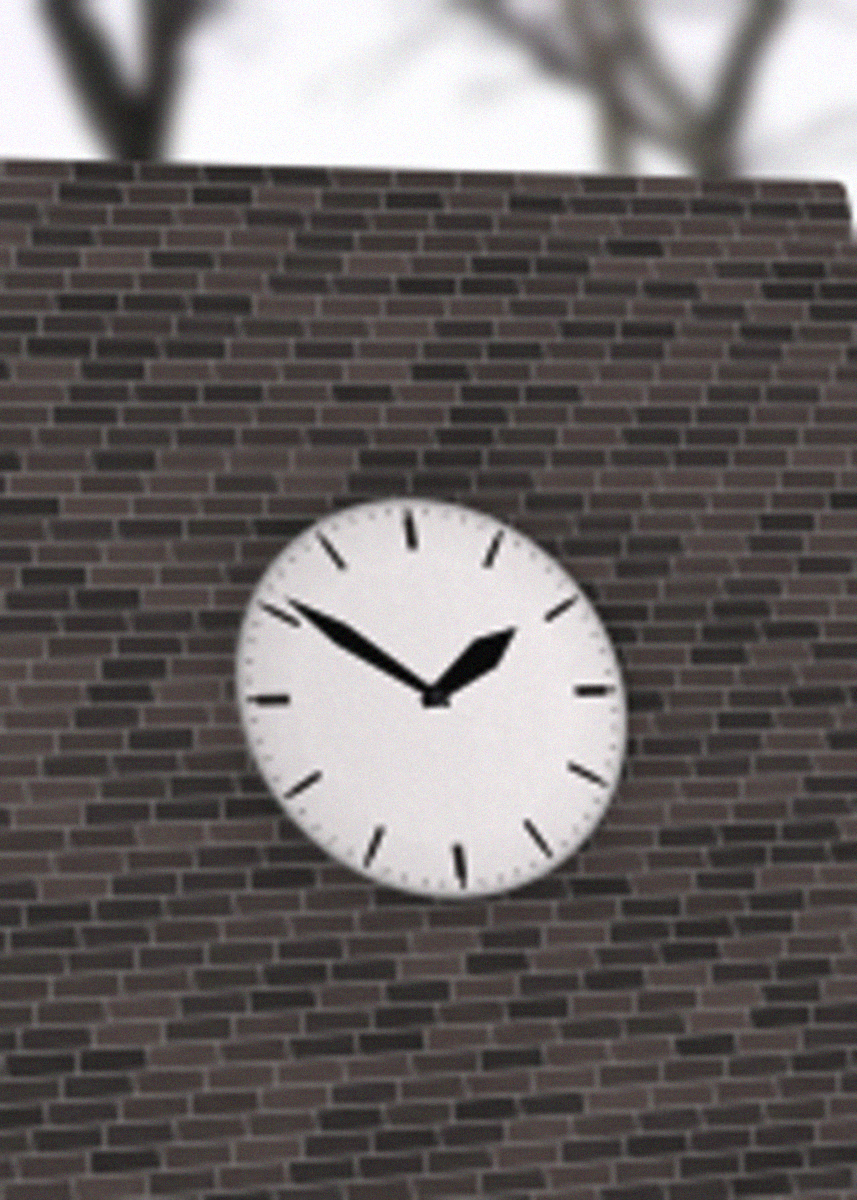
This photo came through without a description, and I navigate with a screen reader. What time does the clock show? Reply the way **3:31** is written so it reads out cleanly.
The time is **1:51**
